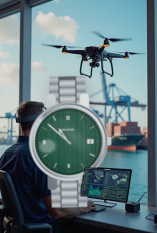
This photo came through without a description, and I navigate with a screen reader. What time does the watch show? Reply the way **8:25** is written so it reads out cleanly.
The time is **10:52**
